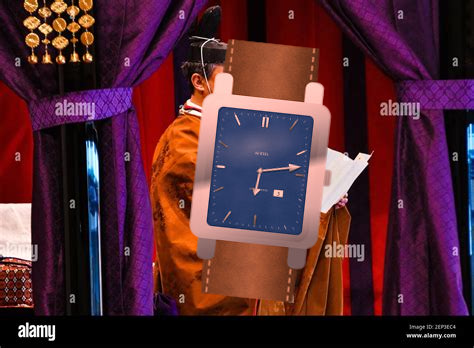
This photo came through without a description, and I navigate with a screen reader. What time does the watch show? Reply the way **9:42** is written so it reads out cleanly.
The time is **6:13**
